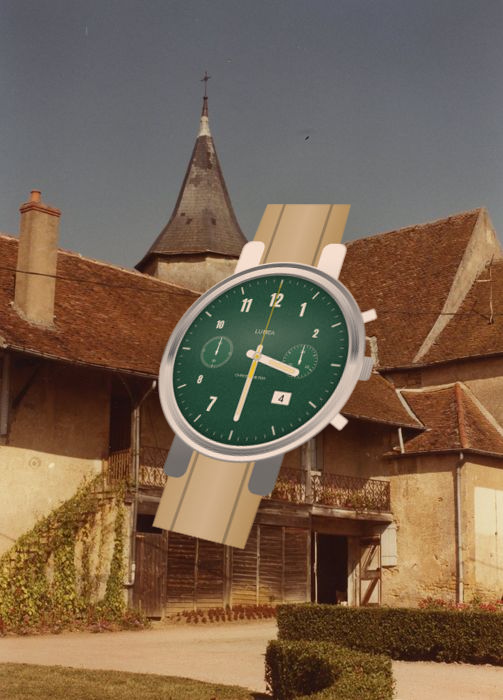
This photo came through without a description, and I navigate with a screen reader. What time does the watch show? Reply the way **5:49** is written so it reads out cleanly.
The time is **3:30**
